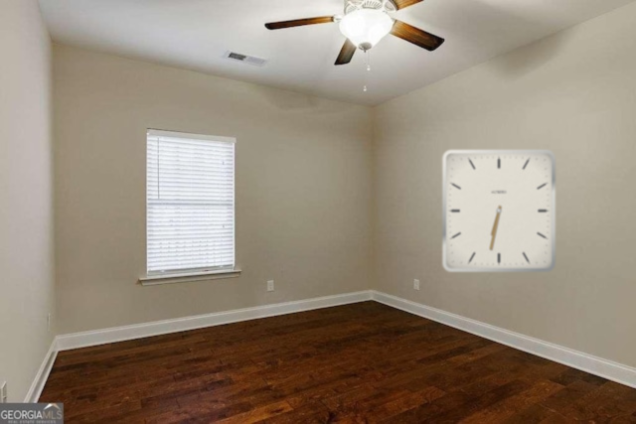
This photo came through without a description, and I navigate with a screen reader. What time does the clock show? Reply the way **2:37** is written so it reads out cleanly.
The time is **6:32**
